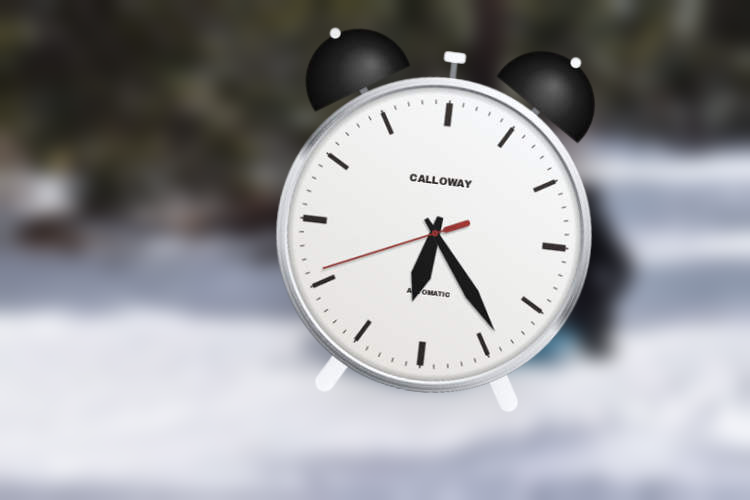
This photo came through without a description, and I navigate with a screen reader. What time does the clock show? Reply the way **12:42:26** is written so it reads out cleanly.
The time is **6:23:41**
